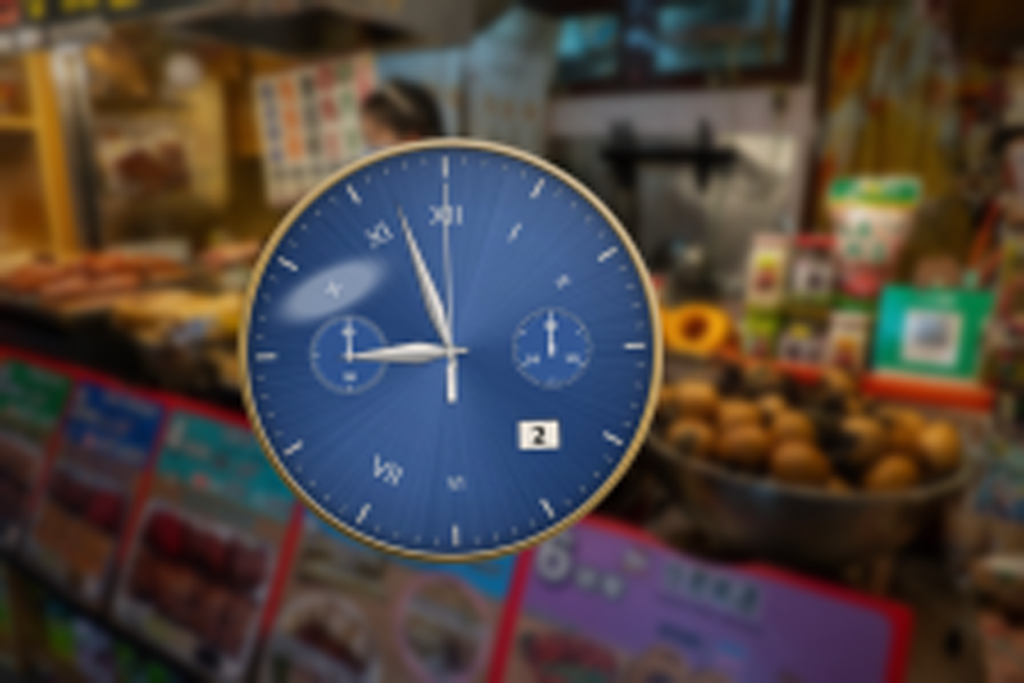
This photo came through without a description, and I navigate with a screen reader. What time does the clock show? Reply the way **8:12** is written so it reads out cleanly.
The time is **8:57**
